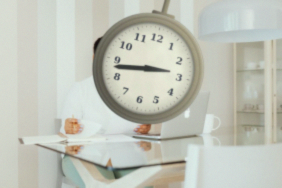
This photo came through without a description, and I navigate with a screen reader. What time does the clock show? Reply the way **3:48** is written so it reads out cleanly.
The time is **2:43**
